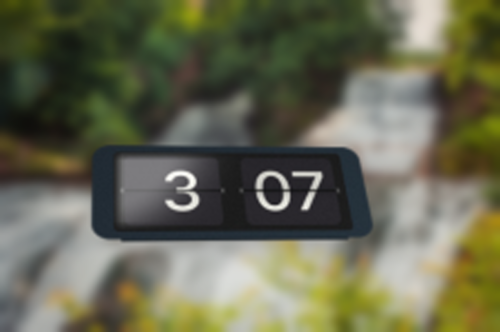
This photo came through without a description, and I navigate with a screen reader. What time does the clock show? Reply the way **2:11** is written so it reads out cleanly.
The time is **3:07**
